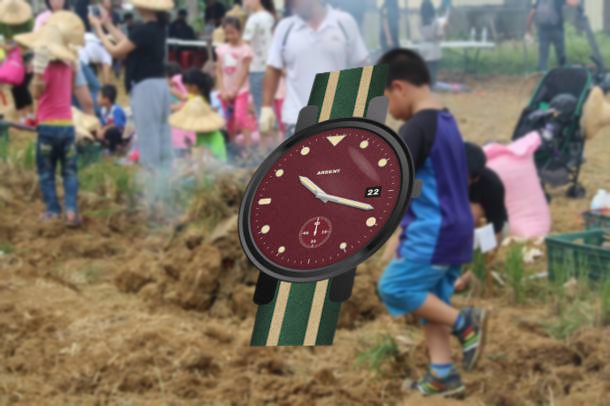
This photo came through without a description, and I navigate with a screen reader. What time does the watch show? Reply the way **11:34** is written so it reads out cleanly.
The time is **10:18**
